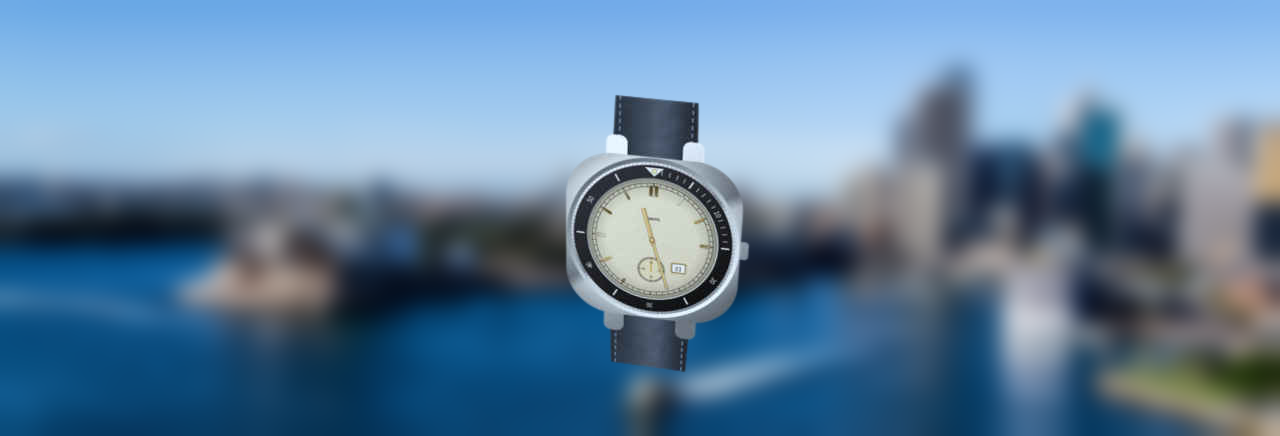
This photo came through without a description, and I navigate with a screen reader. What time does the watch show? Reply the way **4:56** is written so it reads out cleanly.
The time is **11:27**
